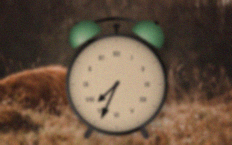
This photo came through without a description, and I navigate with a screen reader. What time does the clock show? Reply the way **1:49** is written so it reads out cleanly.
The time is **7:34**
